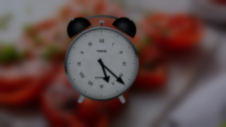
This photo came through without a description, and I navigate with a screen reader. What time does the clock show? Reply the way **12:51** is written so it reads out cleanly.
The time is **5:22**
